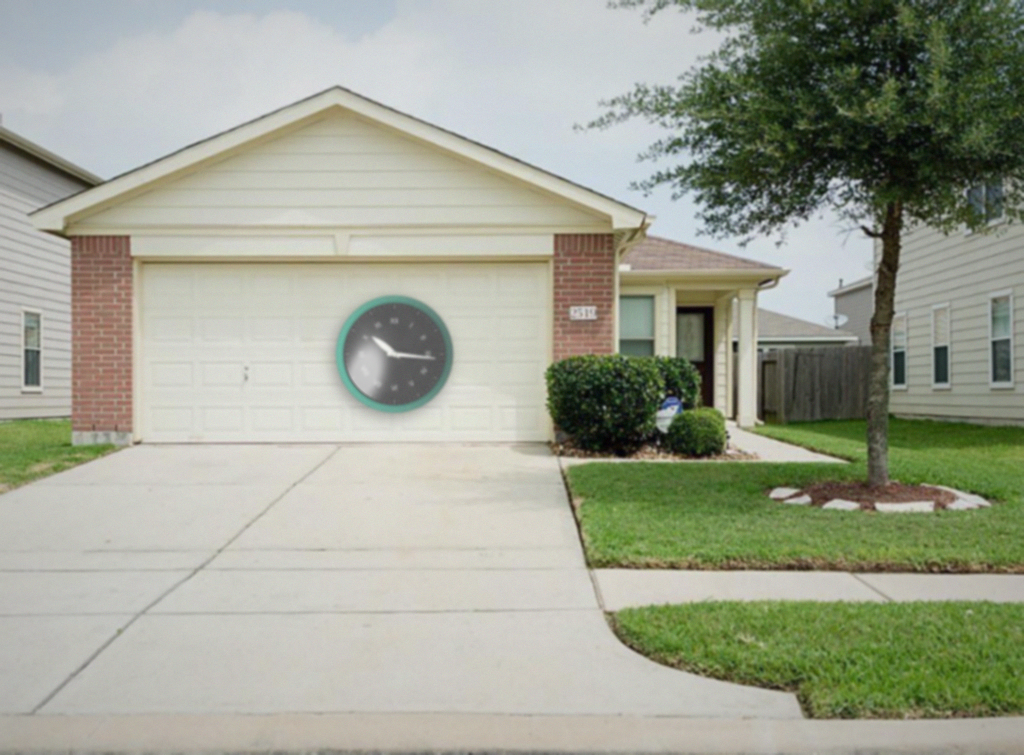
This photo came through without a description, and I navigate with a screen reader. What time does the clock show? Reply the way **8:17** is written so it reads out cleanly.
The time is **10:16**
